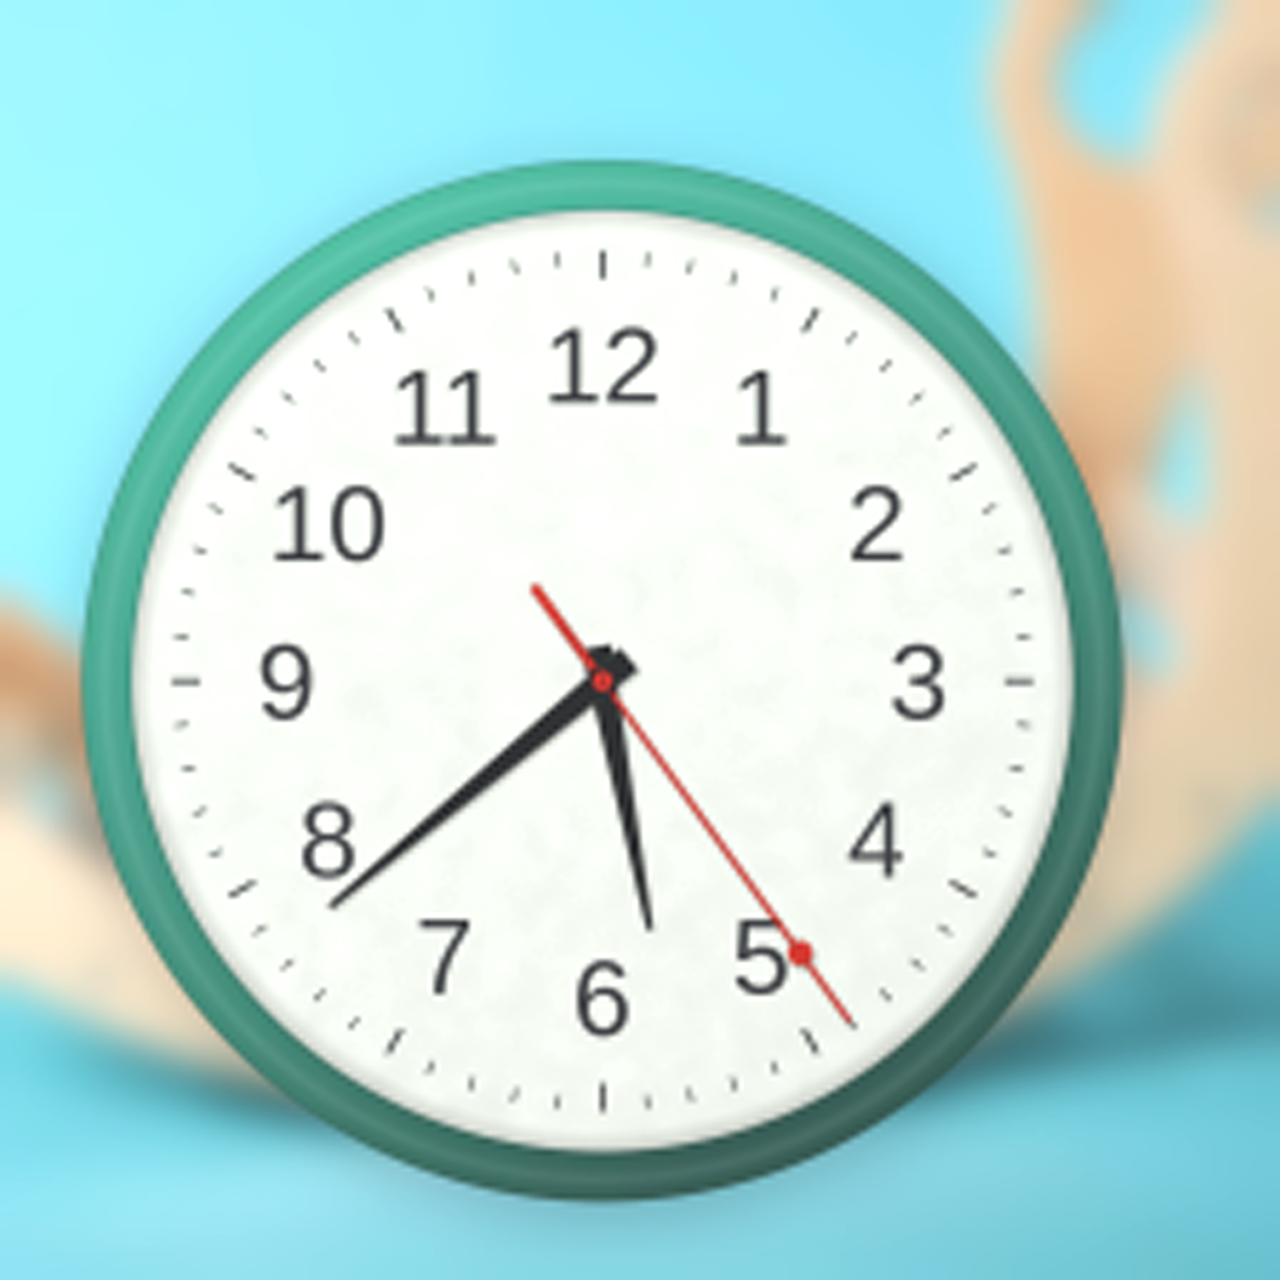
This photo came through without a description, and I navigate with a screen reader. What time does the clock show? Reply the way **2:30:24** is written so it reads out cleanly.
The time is **5:38:24**
